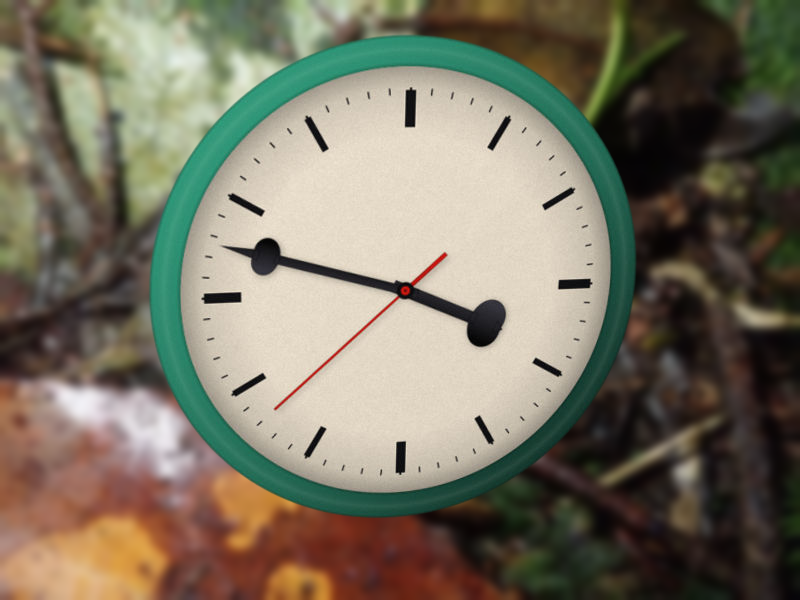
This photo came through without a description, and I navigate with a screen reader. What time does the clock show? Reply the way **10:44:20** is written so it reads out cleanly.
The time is **3:47:38**
